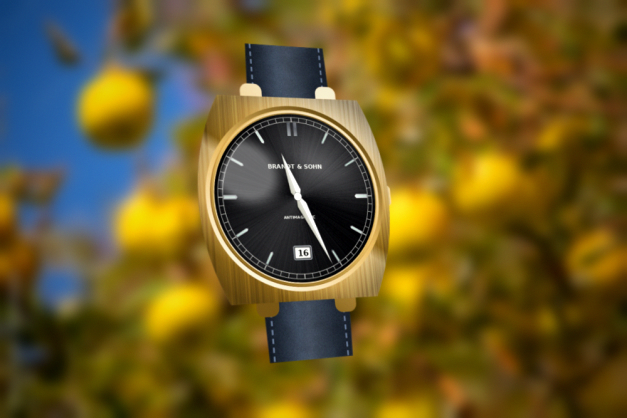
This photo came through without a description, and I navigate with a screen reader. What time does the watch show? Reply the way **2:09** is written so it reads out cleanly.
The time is **11:26**
